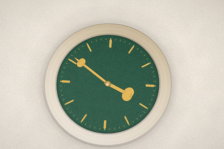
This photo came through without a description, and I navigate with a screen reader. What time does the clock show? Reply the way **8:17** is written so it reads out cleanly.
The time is **3:51**
